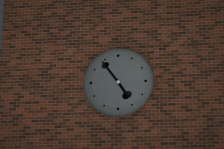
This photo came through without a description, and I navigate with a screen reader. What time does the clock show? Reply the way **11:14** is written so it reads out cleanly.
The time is **4:54**
